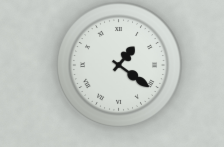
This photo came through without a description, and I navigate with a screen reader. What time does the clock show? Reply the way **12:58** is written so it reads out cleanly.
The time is **1:21**
